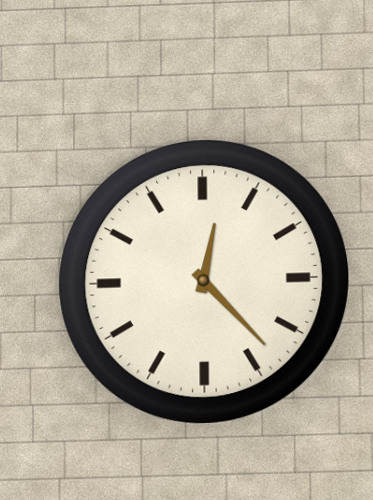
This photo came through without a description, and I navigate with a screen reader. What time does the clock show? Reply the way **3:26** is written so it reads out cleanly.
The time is **12:23**
